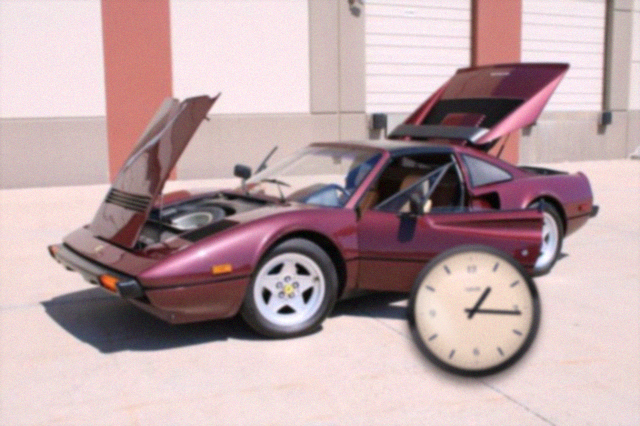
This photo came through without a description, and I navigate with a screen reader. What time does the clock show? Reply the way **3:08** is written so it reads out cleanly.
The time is **1:16**
